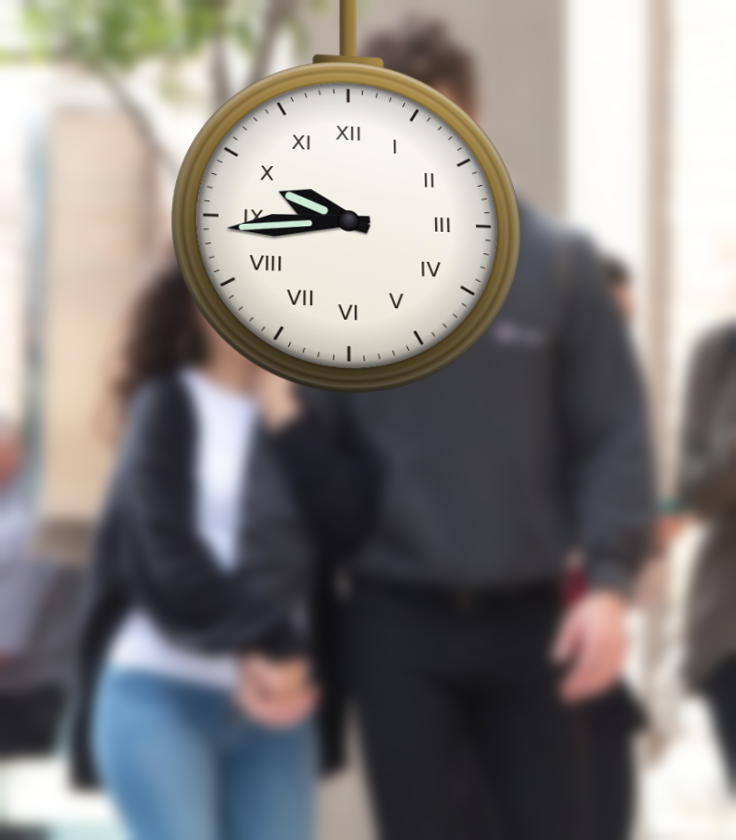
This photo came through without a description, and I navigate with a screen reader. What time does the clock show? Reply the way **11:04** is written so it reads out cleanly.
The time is **9:44**
